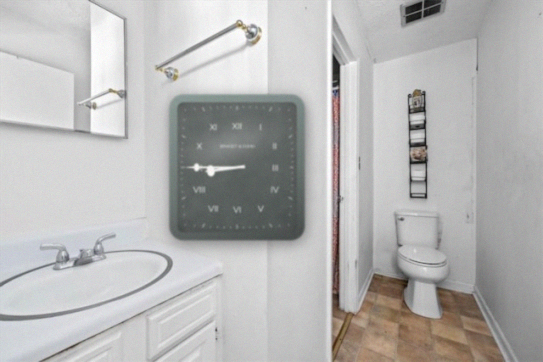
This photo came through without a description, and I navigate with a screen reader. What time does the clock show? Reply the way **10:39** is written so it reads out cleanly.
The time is **8:45**
